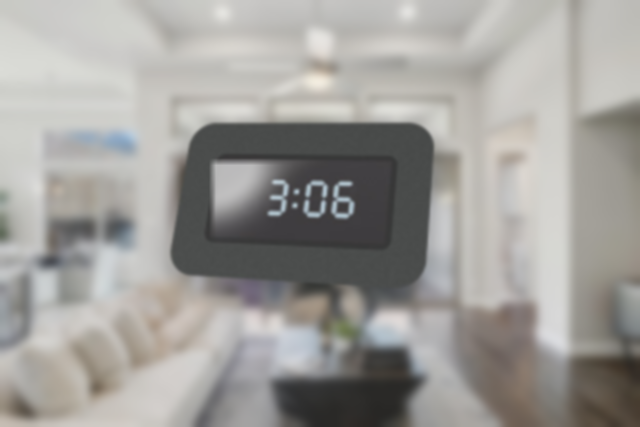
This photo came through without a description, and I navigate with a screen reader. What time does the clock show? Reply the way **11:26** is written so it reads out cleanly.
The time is **3:06**
